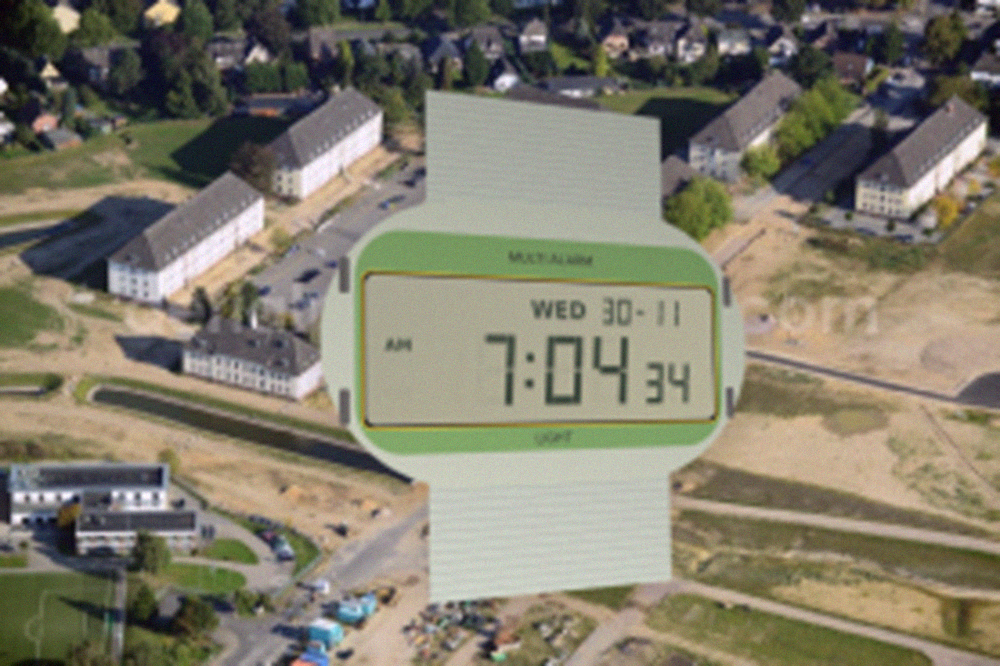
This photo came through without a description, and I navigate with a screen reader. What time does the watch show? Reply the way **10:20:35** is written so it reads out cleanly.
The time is **7:04:34**
